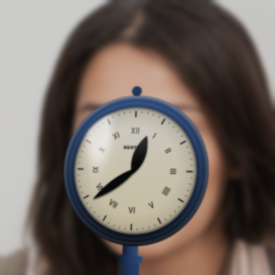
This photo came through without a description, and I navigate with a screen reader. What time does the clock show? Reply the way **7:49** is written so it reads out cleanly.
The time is **12:39**
